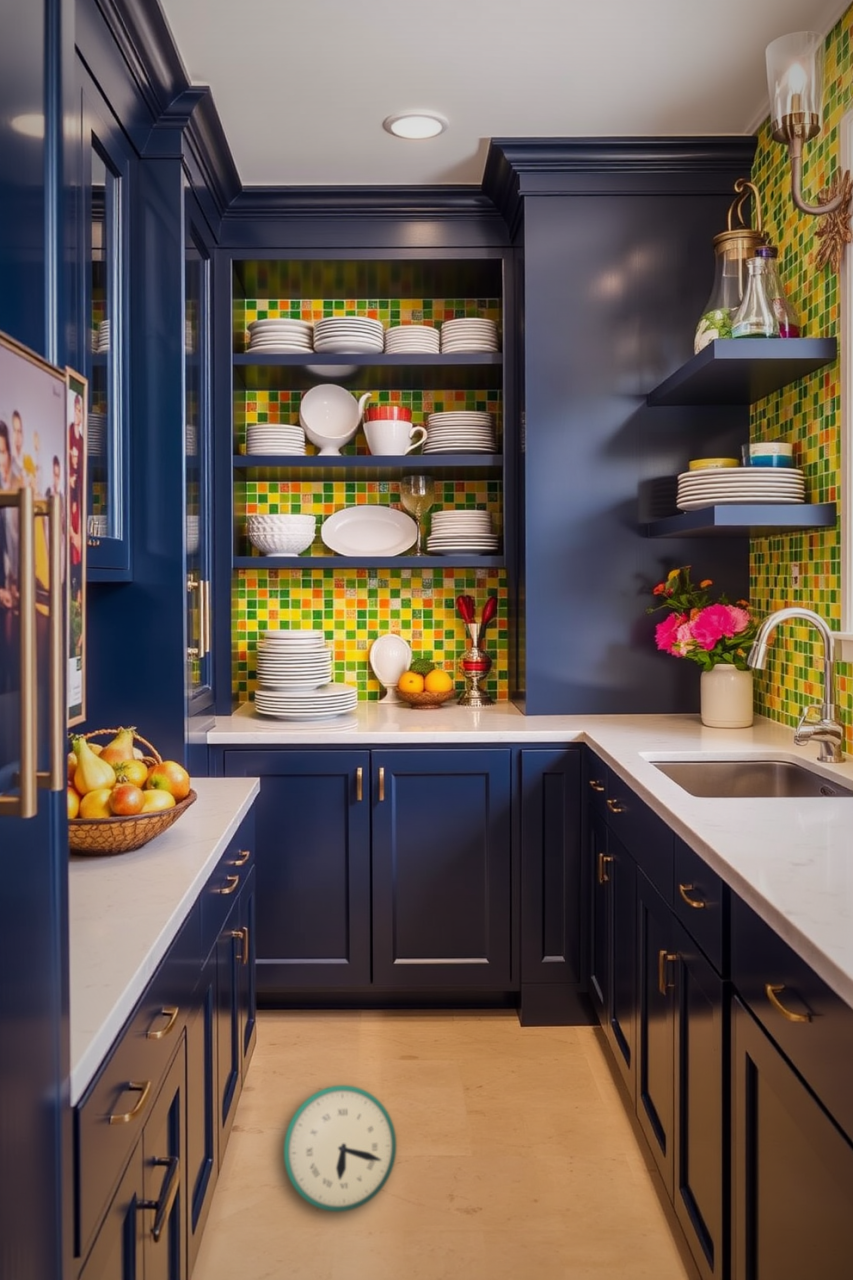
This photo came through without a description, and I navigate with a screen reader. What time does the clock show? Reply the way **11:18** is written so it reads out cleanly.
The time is **6:18**
